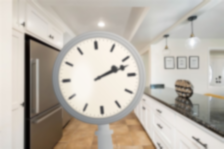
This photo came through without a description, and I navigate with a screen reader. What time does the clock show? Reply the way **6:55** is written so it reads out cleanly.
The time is **2:12**
